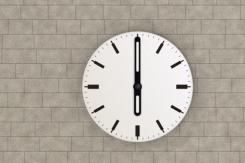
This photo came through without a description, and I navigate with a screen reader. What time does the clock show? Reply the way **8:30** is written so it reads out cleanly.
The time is **6:00**
